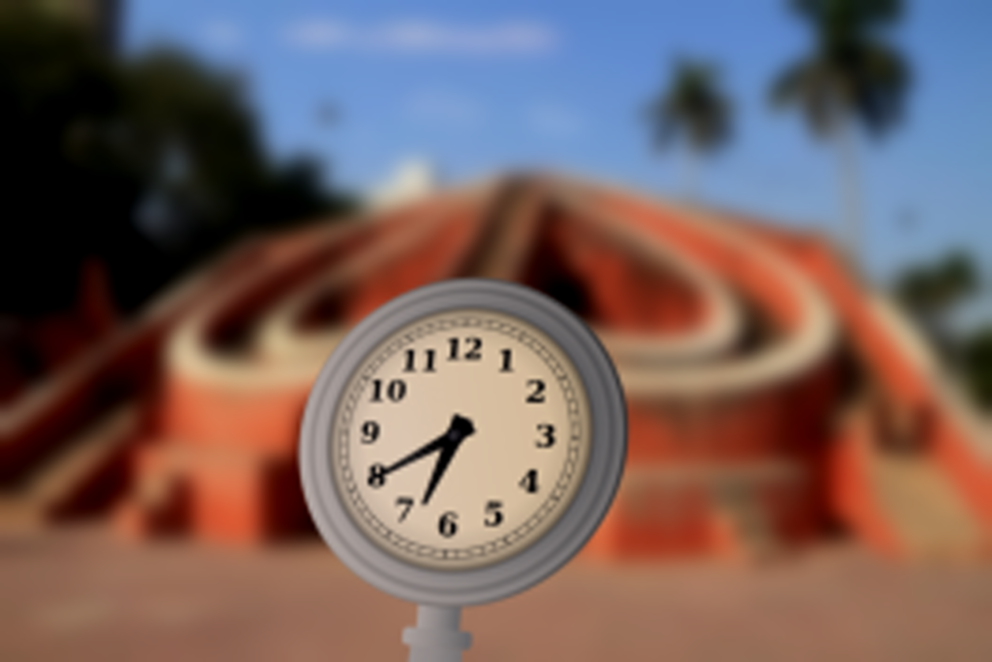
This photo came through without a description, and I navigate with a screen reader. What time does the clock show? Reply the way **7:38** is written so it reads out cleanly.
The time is **6:40**
